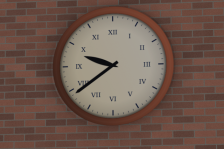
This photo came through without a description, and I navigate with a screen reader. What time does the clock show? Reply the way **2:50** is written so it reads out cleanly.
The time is **9:39**
